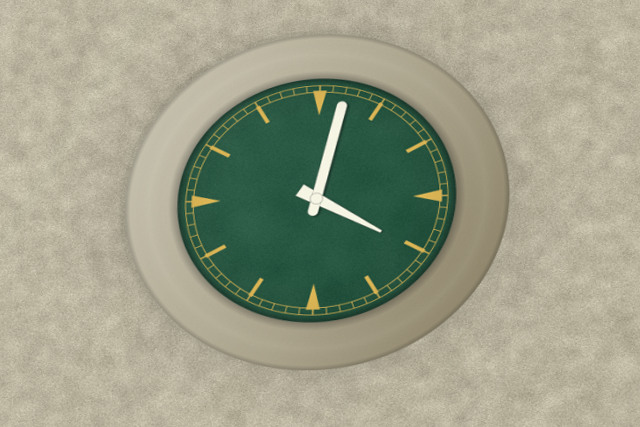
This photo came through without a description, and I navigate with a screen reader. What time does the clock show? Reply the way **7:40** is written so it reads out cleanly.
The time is **4:02**
